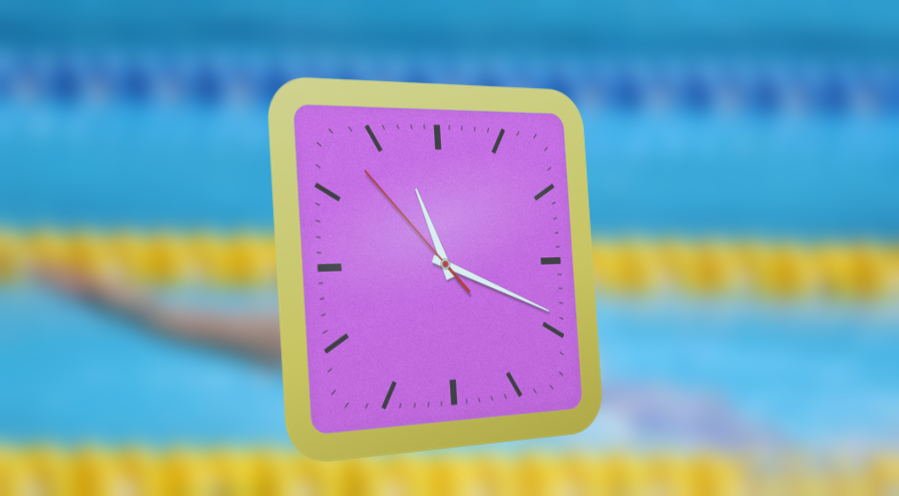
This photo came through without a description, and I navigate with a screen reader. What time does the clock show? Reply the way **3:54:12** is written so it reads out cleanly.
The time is **11:18:53**
